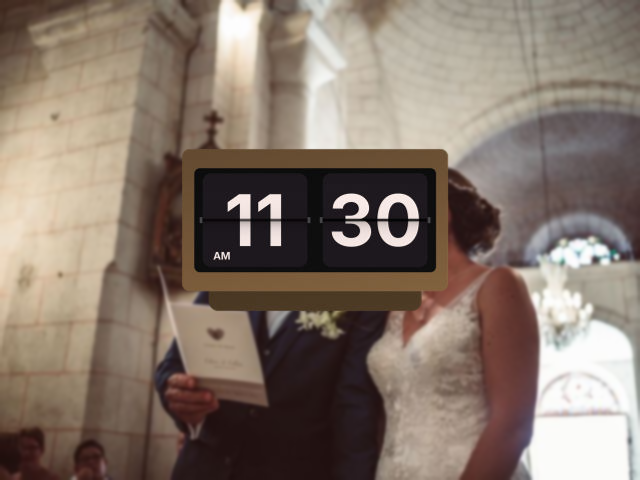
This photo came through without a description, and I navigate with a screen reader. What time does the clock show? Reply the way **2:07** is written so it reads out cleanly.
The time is **11:30**
